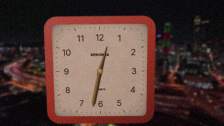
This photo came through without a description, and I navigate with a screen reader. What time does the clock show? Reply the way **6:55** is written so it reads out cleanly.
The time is **12:32**
